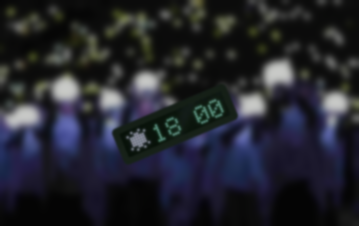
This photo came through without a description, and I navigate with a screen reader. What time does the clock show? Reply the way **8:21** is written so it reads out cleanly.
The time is **18:00**
